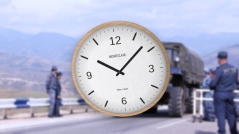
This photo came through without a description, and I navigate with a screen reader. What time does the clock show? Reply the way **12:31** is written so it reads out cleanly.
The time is **10:08**
